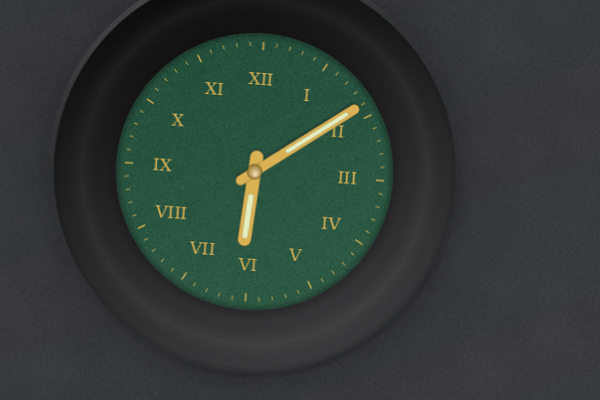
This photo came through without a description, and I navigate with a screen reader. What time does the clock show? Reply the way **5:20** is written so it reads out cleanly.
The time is **6:09**
